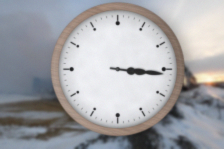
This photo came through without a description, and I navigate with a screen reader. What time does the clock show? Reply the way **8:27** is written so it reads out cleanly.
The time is **3:16**
